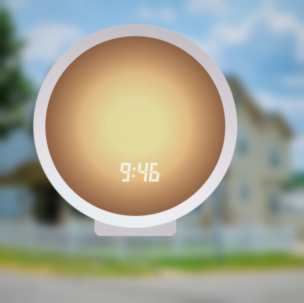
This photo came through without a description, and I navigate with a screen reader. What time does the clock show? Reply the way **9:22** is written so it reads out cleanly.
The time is **9:46**
